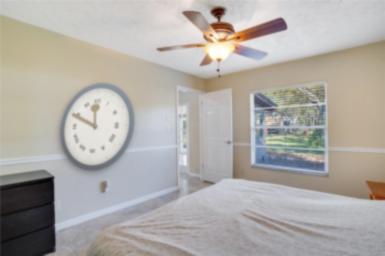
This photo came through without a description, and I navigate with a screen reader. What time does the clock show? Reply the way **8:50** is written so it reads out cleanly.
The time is **11:49**
